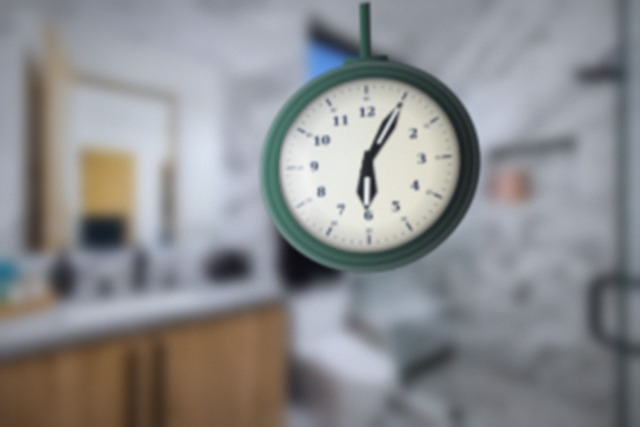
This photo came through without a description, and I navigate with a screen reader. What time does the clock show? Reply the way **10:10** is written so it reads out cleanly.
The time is **6:05**
